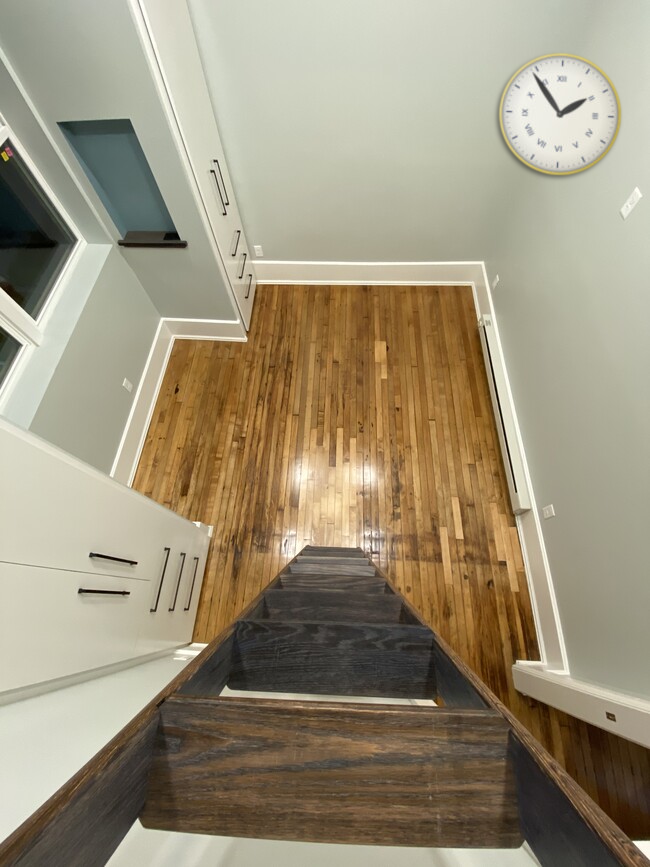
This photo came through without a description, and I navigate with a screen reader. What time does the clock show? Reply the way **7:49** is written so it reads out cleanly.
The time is **1:54**
